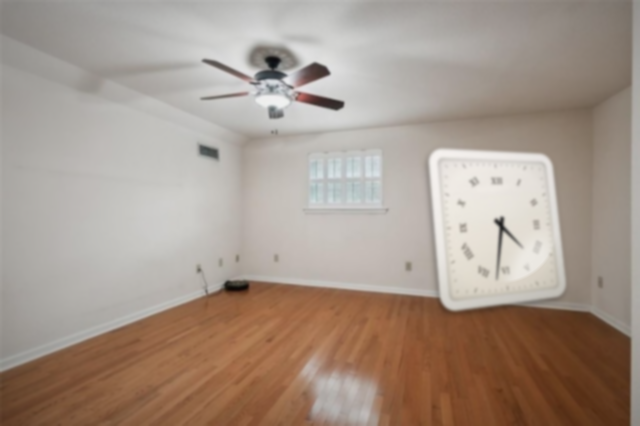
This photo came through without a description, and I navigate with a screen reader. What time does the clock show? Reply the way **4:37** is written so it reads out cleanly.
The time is **4:32**
